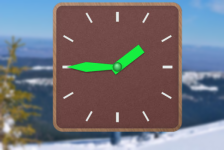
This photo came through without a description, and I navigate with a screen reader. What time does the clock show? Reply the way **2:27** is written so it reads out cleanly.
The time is **1:45**
